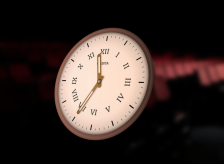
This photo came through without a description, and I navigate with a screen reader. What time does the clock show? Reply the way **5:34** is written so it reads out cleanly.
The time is **11:35**
